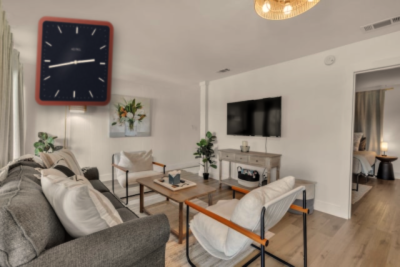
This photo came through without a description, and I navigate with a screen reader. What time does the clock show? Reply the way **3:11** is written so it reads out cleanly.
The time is **2:43**
